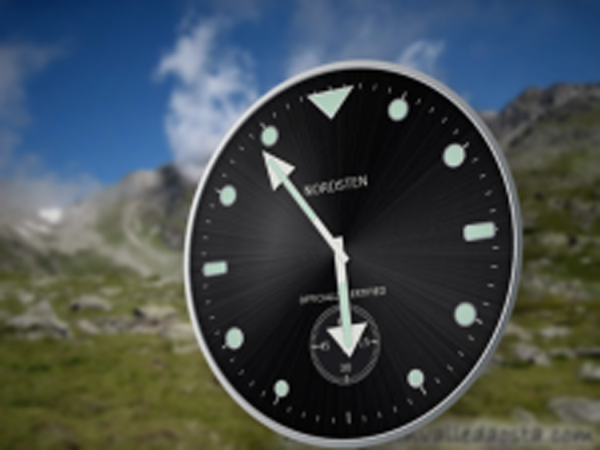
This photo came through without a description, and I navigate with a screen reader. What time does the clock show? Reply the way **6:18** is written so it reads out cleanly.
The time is **5:54**
